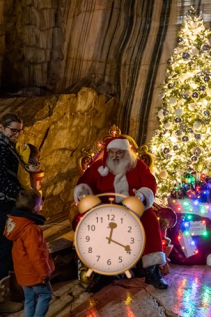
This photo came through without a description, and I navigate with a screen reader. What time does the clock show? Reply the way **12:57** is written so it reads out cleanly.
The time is **12:19**
